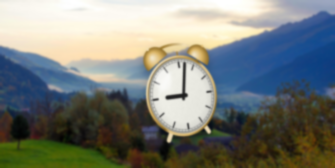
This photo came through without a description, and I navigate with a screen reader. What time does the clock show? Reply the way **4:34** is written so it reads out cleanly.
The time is **9:02**
